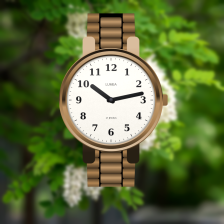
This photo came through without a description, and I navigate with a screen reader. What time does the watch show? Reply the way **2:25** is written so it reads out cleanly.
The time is **10:13**
